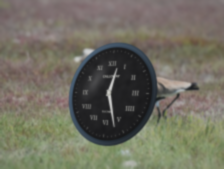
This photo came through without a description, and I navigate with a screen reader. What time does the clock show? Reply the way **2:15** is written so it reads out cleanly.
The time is **12:27**
